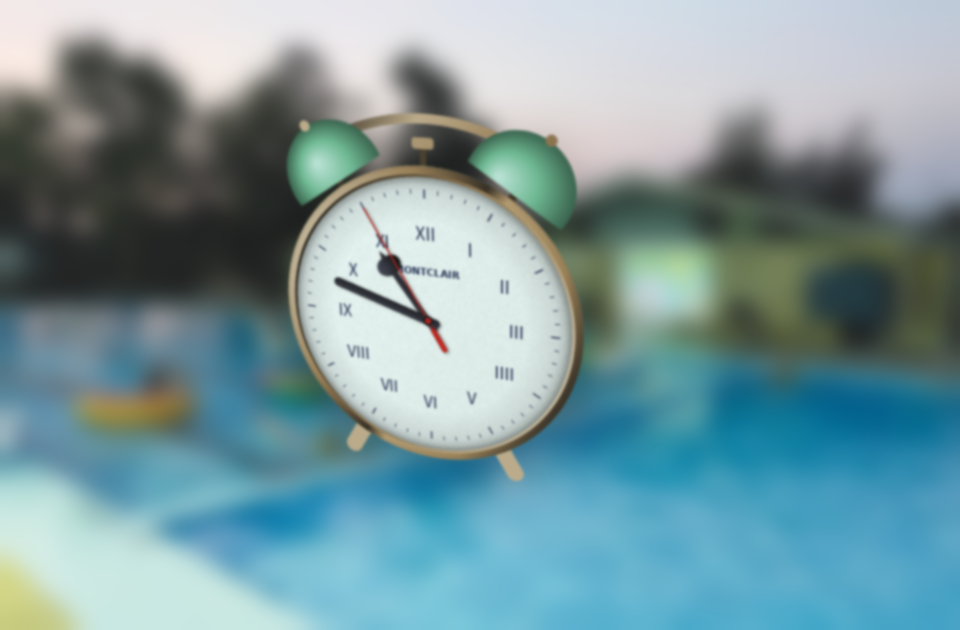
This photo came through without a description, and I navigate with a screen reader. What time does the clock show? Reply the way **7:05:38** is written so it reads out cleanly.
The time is **10:47:55**
